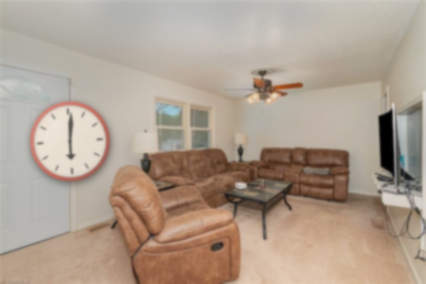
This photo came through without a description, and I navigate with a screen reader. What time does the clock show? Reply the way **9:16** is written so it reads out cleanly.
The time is **6:01**
